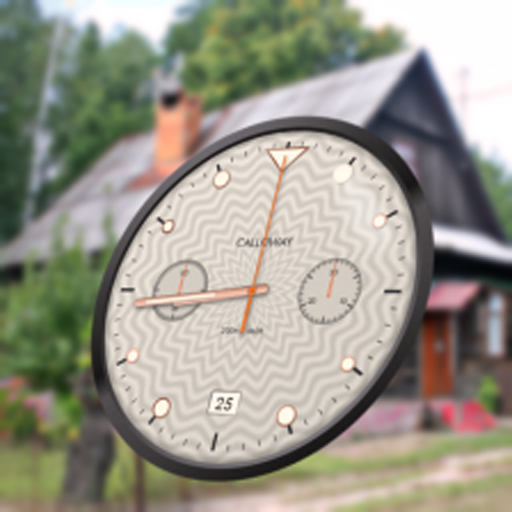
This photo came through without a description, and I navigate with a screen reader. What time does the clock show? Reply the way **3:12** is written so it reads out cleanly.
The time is **8:44**
